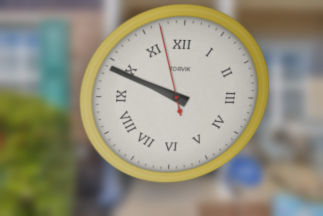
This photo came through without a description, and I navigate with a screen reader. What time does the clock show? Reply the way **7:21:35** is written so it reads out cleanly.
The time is **9:48:57**
